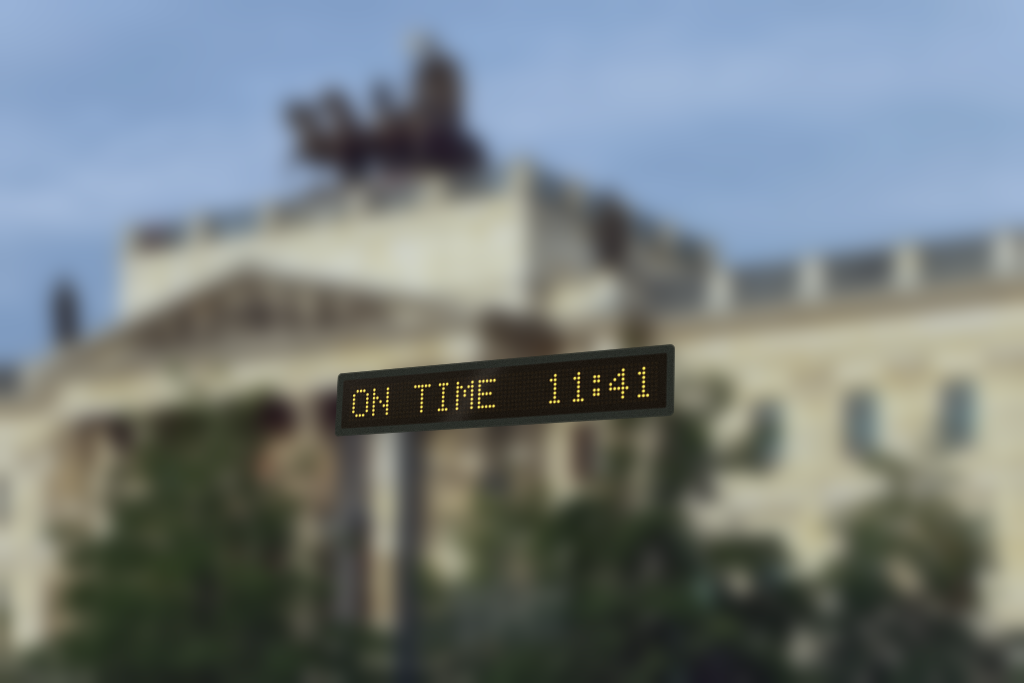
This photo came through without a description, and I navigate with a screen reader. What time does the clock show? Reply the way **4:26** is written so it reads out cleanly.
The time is **11:41**
